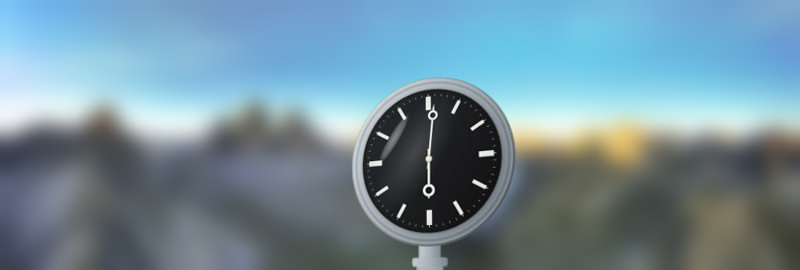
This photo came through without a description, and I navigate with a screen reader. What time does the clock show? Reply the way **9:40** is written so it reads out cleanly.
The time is **6:01**
